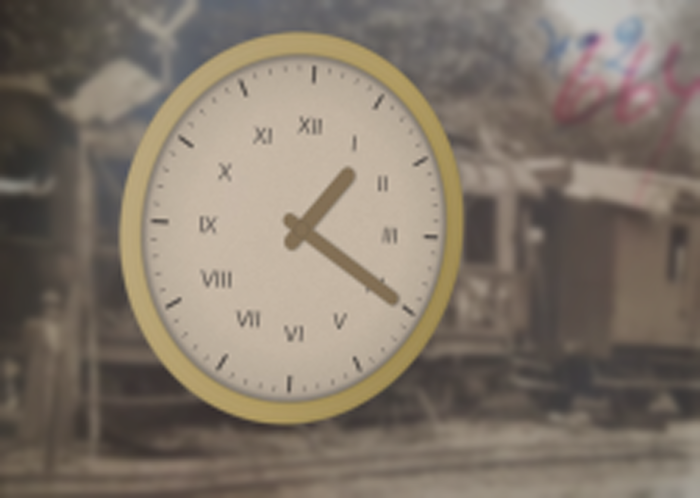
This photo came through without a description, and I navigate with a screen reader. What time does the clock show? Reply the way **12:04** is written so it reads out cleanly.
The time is **1:20**
